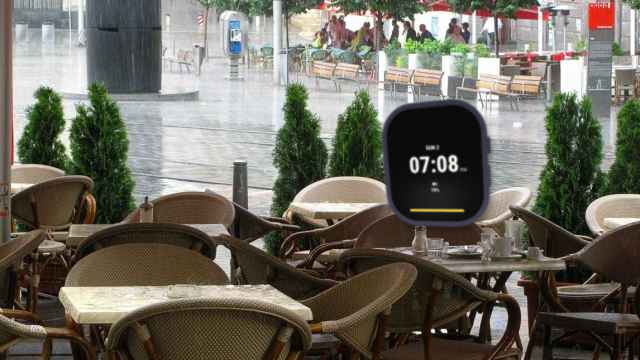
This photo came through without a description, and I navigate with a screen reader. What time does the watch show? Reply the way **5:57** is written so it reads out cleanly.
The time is **7:08**
